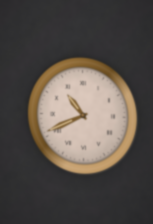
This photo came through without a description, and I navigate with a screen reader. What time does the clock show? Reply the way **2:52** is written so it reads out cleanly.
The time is **10:41**
